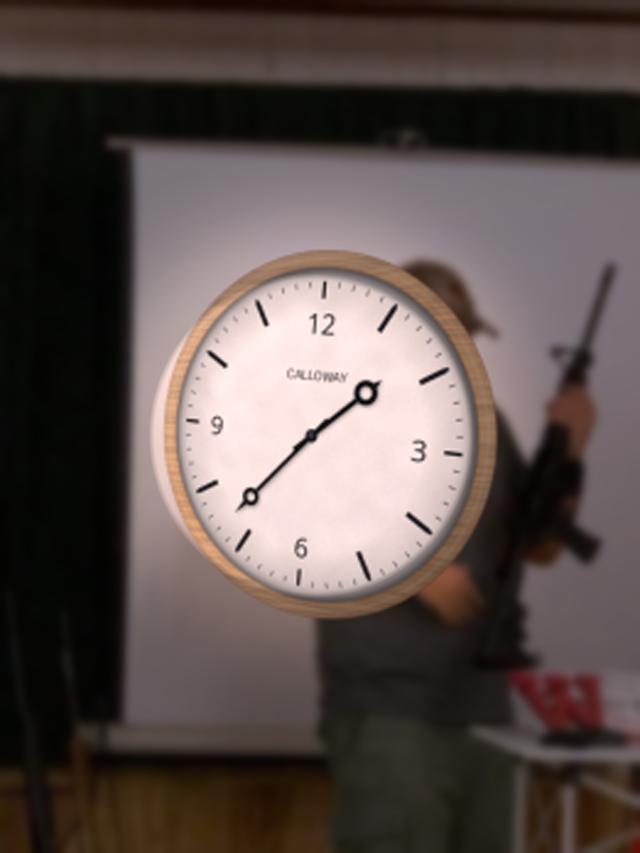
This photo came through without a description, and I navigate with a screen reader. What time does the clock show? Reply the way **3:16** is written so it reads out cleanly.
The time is **1:37**
